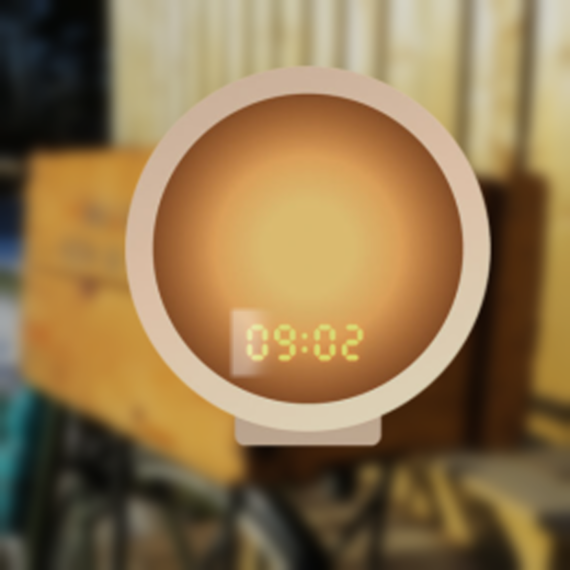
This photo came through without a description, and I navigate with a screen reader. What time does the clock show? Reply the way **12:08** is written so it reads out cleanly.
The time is **9:02**
